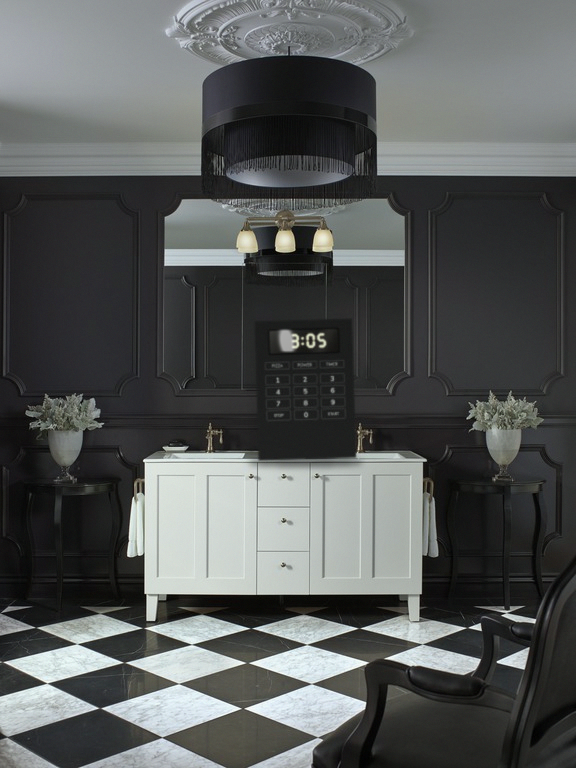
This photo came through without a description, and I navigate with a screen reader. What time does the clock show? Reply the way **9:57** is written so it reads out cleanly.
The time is **3:05**
